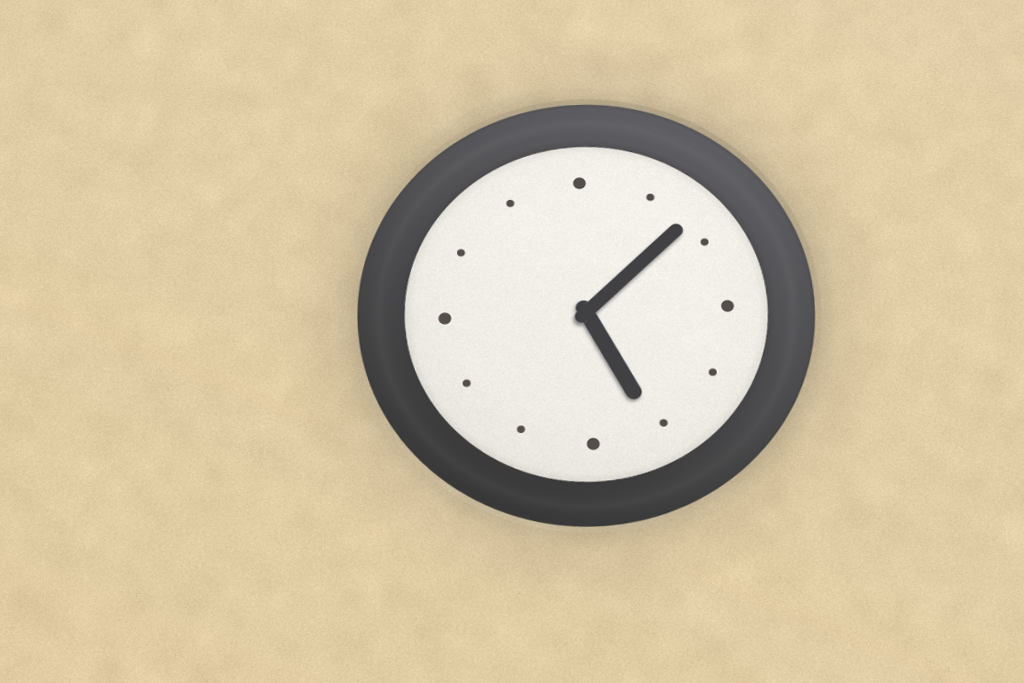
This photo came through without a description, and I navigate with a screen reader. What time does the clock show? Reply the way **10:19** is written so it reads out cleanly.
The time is **5:08**
